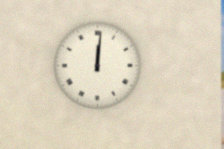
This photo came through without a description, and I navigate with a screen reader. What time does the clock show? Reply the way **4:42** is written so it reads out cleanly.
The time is **12:01**
